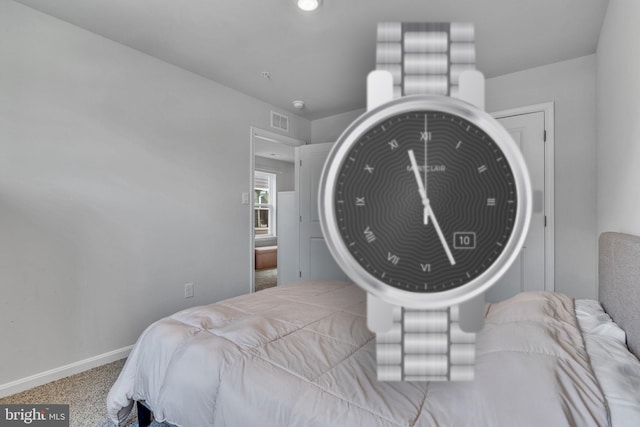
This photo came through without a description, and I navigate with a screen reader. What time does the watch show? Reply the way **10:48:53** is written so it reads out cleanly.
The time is **11:26:00**
